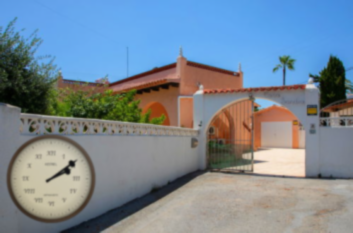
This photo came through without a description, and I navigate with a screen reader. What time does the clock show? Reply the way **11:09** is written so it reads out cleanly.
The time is **2:09**
